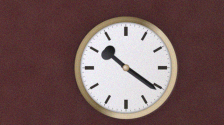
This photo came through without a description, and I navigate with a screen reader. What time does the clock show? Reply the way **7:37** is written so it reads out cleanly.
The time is **10:21**
